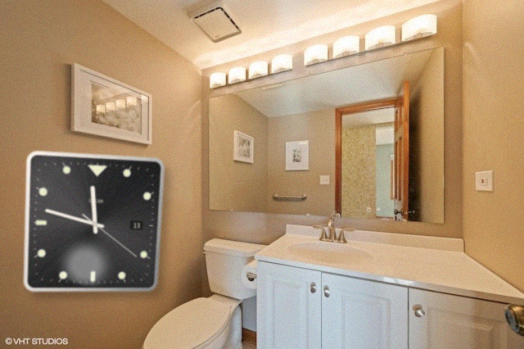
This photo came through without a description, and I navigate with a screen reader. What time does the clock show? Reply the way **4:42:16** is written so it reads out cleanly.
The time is **11:47:21**
